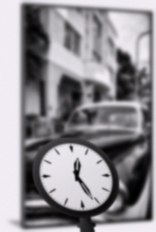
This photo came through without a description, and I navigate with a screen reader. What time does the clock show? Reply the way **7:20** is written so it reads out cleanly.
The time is **12:26**
